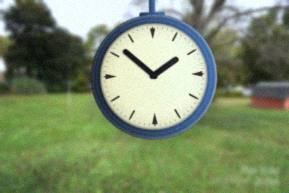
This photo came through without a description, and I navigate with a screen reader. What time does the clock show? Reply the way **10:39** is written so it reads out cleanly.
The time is **1:52**
